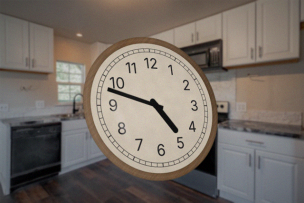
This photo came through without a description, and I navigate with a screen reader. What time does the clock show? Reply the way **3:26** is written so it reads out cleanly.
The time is **4:48**
